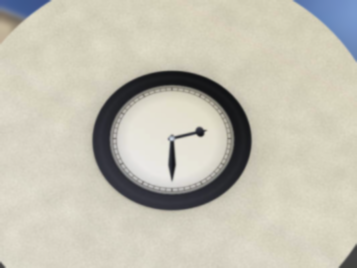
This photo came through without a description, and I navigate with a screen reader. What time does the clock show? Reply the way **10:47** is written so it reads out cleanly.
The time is **2:30**
